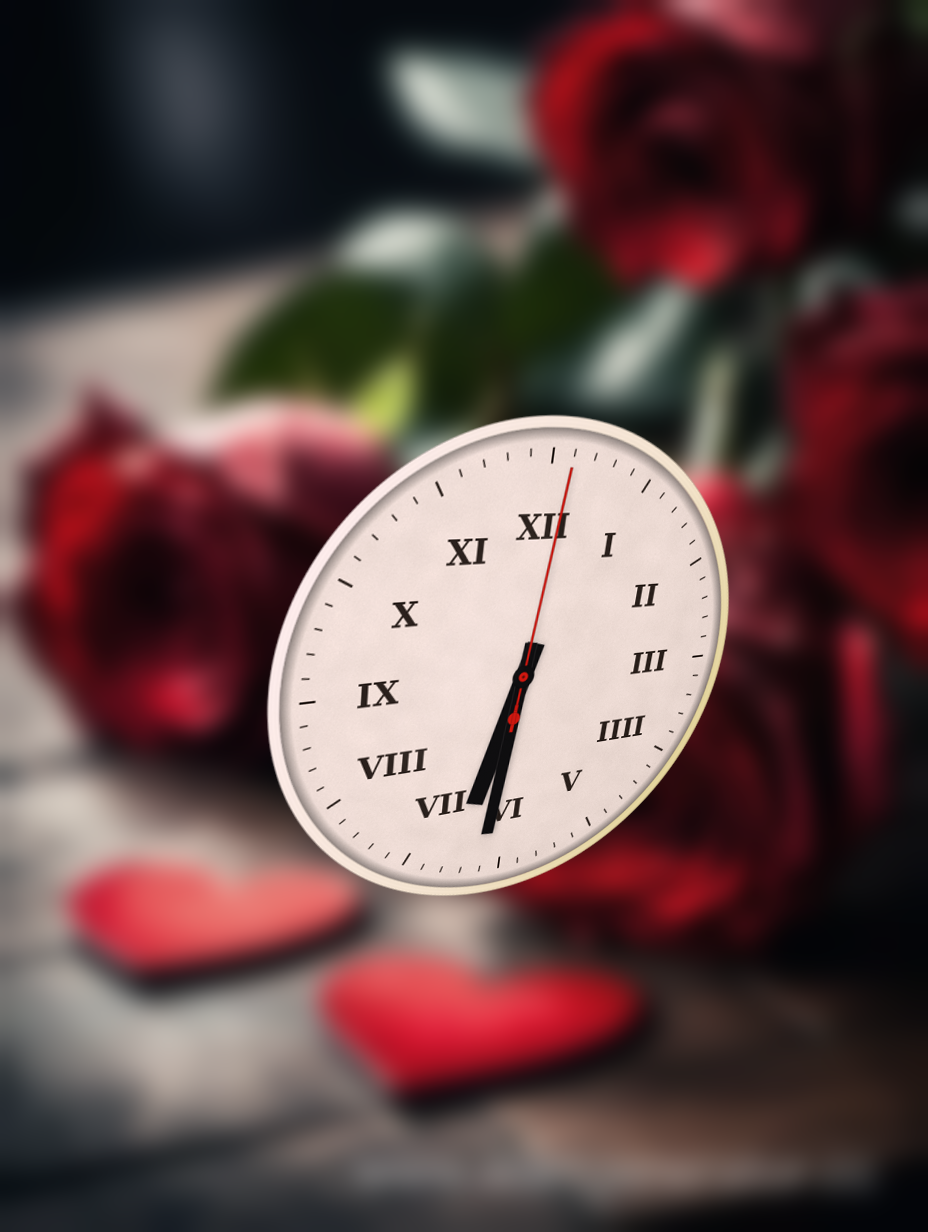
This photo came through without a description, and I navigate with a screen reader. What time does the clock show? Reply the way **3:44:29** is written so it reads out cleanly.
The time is **6:31:01**
